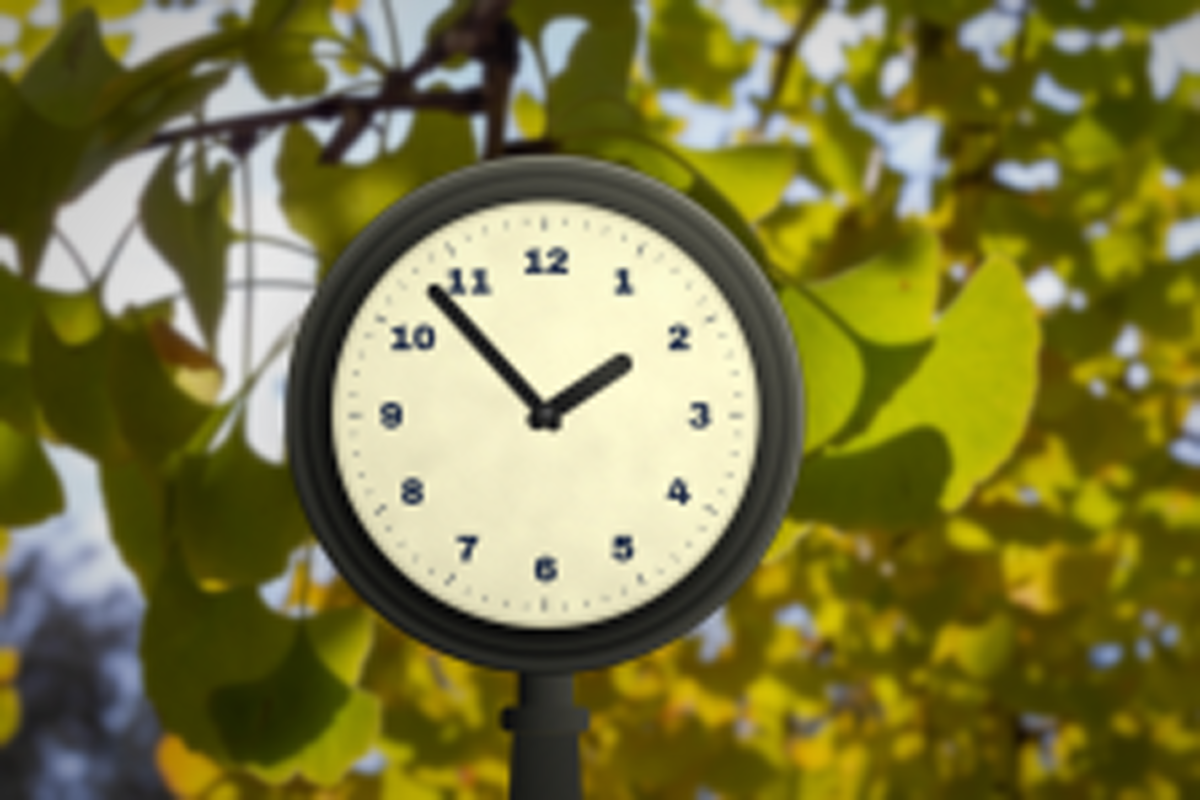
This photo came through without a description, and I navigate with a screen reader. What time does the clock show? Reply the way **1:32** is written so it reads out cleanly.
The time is **1:53**
